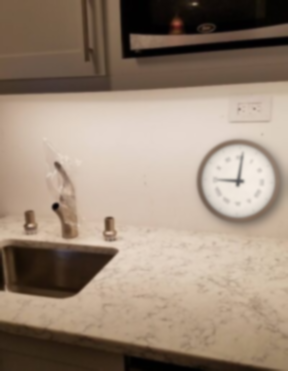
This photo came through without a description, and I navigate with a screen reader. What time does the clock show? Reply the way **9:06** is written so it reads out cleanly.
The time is **9:01**
